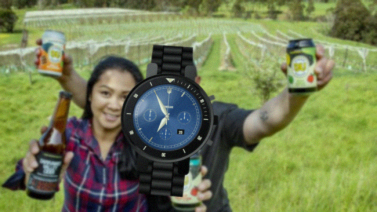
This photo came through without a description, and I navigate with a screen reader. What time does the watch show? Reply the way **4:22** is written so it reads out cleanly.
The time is **6:55**
